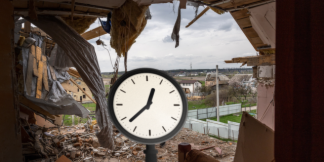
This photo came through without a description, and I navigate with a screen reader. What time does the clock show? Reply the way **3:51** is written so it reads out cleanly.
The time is **12:38**
